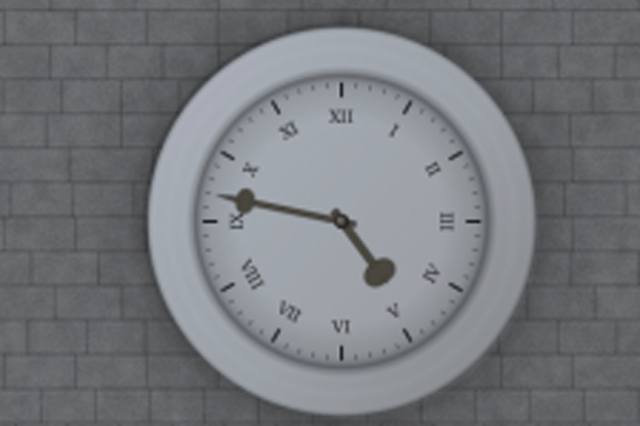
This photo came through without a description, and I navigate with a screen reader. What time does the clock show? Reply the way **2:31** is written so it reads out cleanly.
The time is **4:47**
